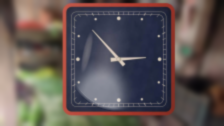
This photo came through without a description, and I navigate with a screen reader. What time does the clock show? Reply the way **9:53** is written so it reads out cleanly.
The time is **2:53**
